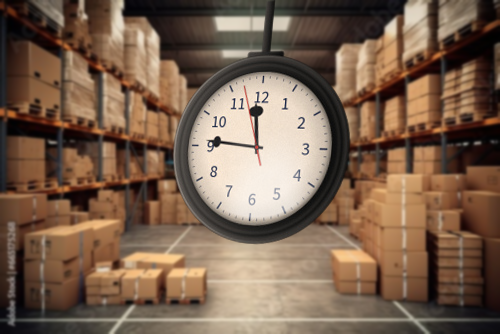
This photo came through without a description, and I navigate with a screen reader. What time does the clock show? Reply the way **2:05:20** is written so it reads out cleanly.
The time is **11:45:57**
